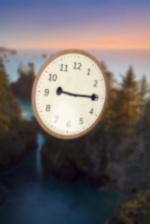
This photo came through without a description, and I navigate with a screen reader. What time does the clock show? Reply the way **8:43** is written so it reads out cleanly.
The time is **9:15**
